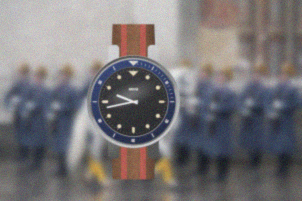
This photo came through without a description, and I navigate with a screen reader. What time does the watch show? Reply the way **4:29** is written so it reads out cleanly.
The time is **9:43**
